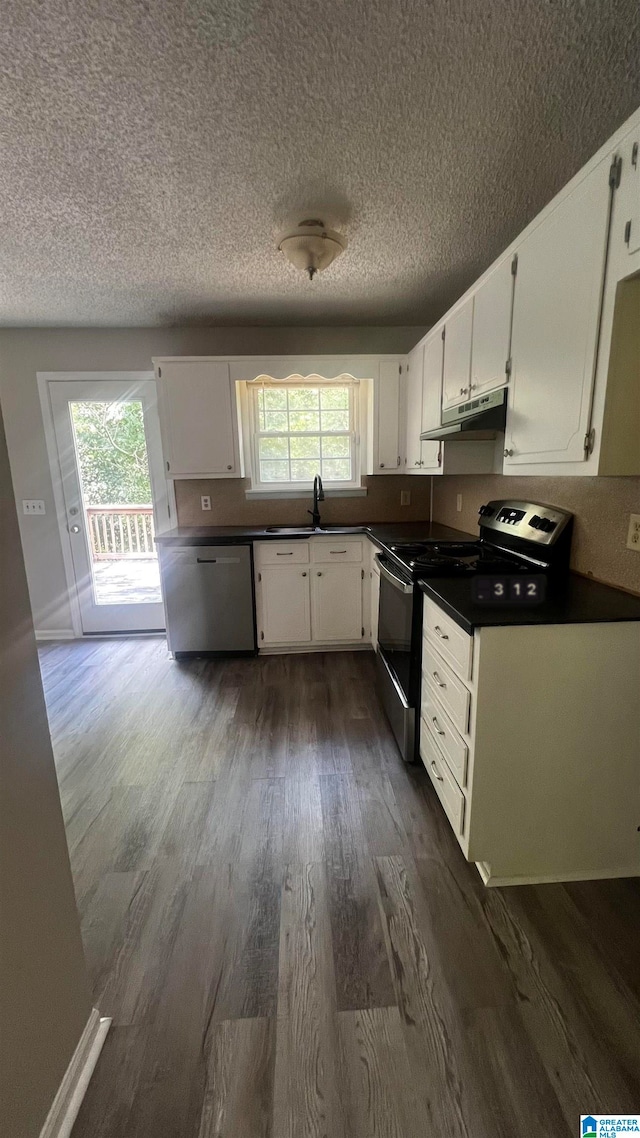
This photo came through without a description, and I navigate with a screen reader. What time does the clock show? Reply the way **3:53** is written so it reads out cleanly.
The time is **3:12**
